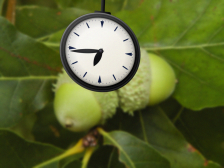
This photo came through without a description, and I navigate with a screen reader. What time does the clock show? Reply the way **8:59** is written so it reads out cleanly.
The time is **6:44**
